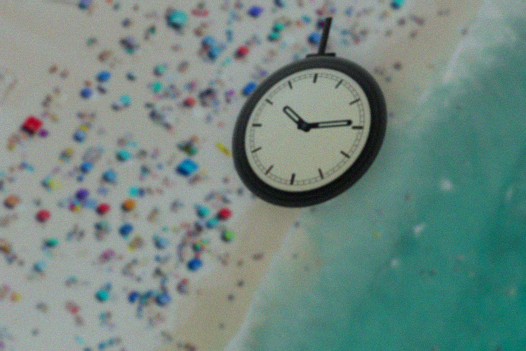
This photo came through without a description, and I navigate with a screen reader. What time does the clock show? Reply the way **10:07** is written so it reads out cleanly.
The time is **10:14**
